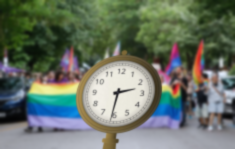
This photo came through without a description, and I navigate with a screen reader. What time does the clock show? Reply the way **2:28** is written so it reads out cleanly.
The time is **2:31**
